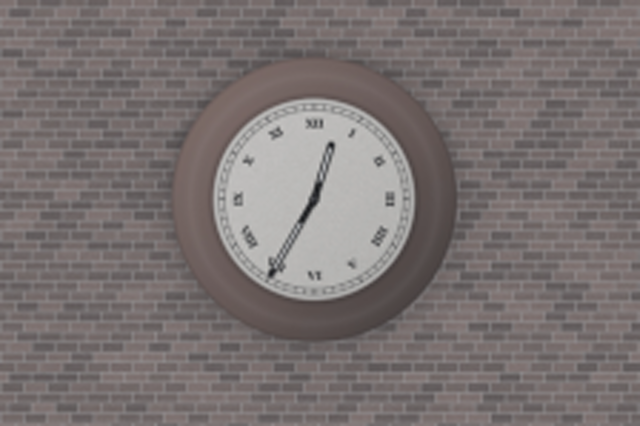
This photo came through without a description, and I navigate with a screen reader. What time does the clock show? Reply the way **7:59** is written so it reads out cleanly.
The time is **12:35**
